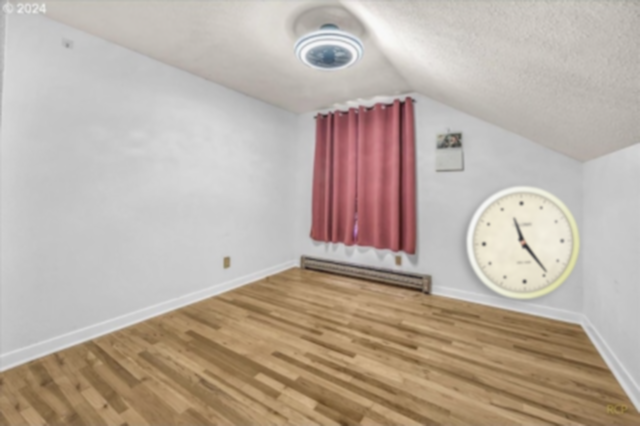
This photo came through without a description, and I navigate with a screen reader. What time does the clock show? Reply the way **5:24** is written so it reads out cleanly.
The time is **11:24**
